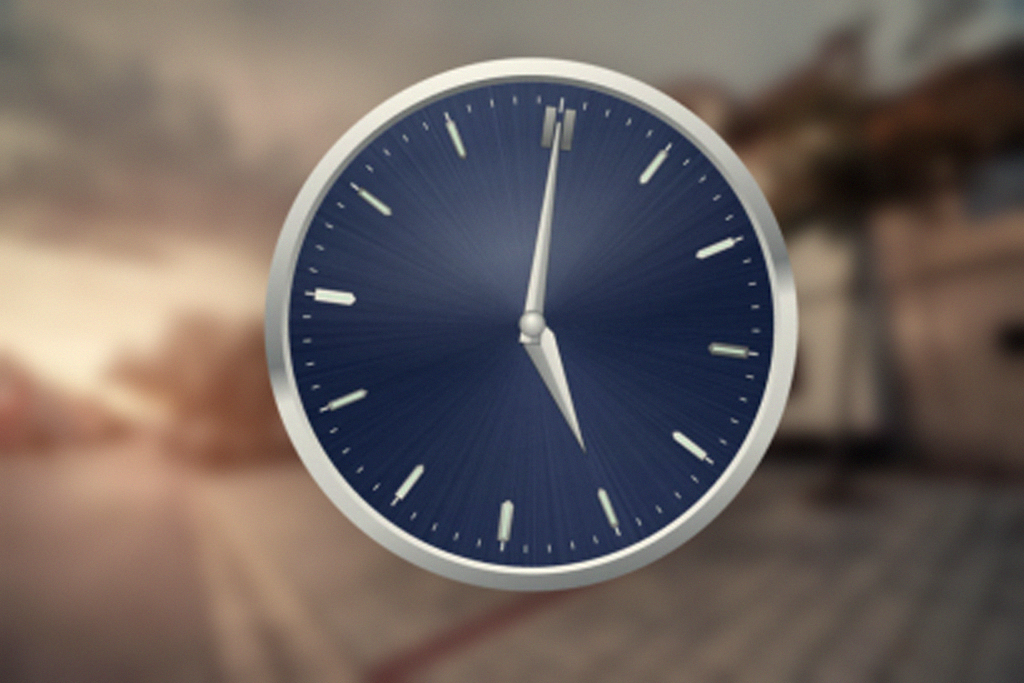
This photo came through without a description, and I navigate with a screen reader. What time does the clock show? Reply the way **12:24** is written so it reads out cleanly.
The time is **5:00**
